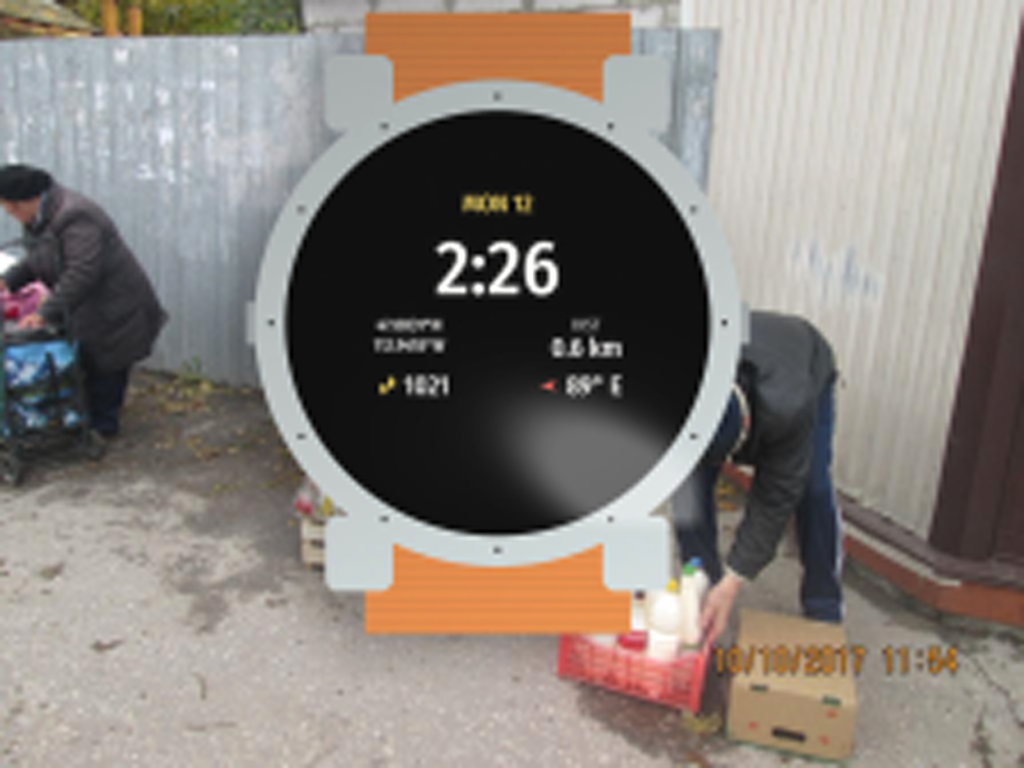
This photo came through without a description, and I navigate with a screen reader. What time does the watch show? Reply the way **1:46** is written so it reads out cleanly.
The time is **2:26**
